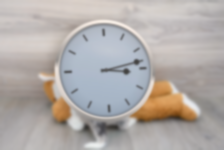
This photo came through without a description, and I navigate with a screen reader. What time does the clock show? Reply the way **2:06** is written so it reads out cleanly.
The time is **3:13**
